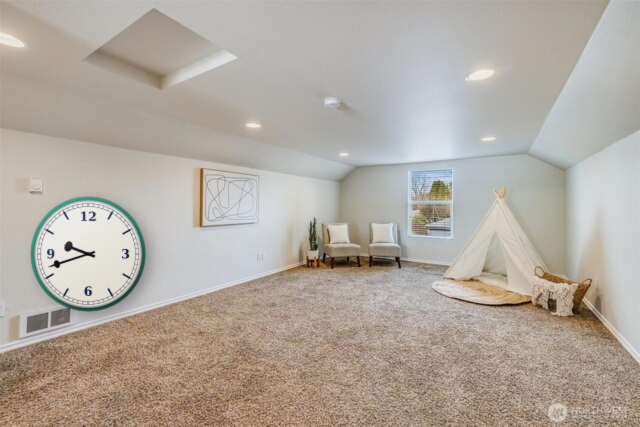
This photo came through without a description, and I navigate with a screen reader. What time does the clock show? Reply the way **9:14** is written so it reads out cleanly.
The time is **9:42**
